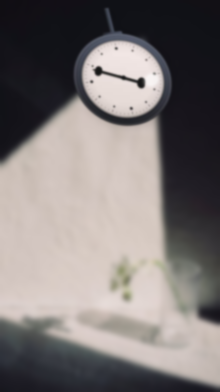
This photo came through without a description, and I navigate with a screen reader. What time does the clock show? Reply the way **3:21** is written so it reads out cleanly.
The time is **3:49**
